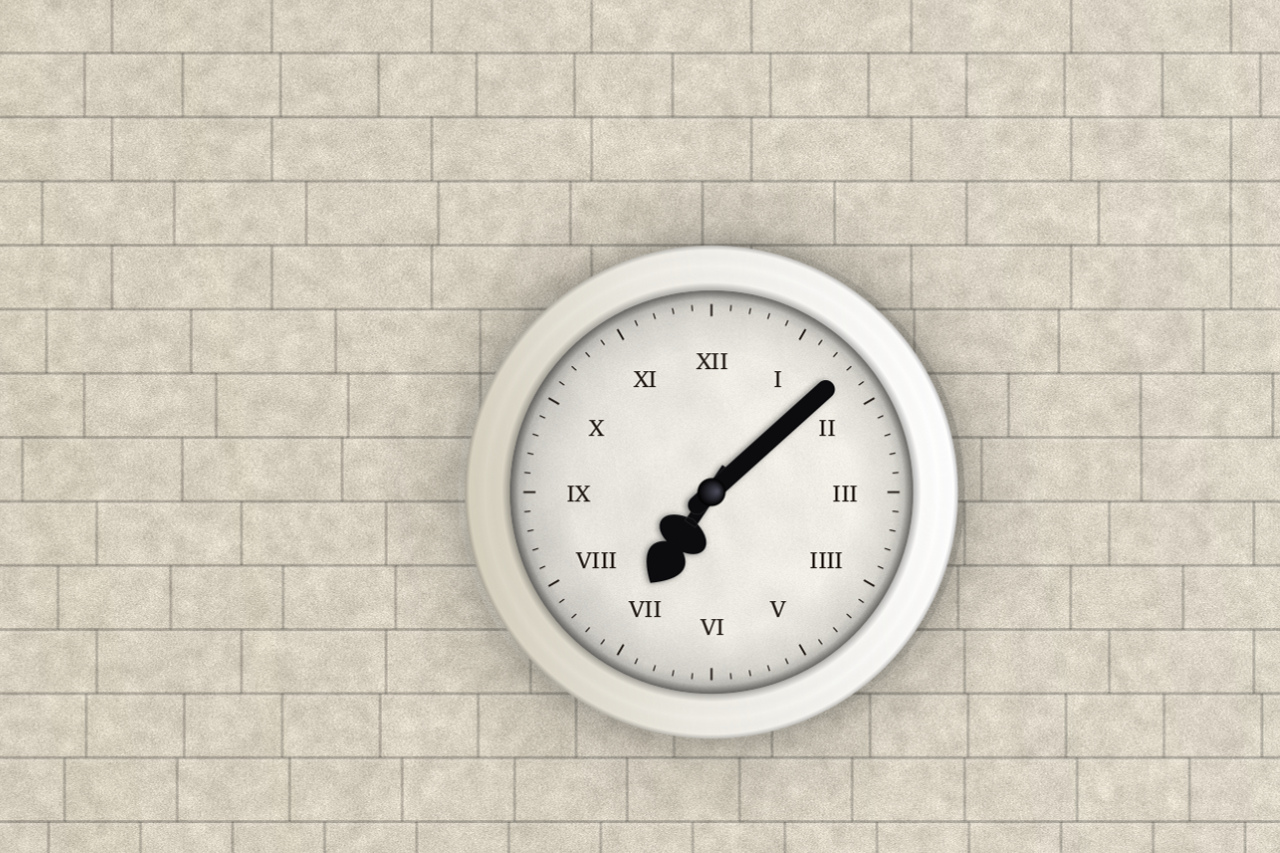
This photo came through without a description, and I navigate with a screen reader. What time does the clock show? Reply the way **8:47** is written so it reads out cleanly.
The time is **7:08**
